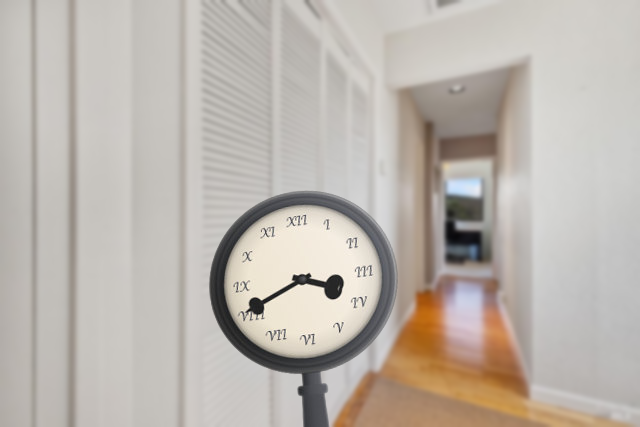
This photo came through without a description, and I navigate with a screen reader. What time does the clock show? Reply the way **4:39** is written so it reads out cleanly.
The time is **3:41**
